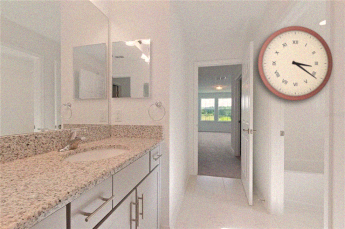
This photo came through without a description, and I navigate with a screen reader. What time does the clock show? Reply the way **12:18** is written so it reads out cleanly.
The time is **3:21**
